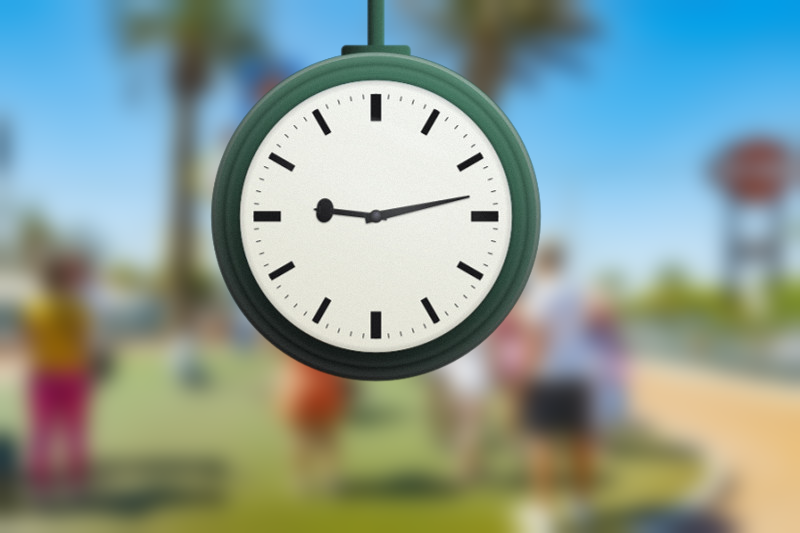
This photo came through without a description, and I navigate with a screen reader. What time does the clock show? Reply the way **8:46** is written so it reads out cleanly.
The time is **9:13**
